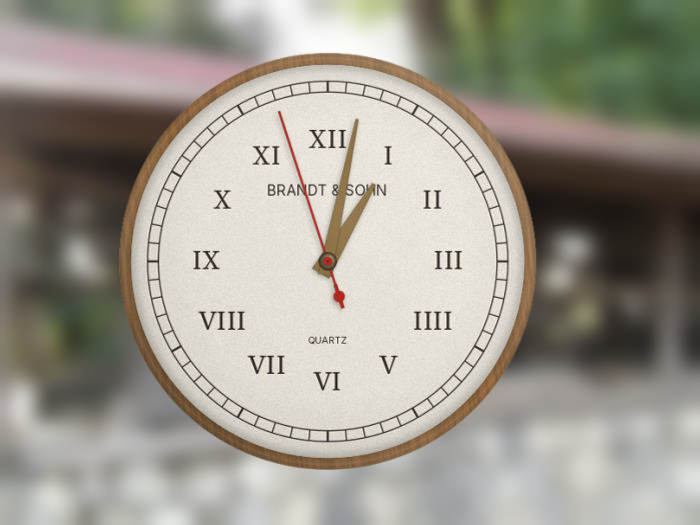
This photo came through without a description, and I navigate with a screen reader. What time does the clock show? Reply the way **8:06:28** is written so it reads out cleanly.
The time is **1:01:57**
